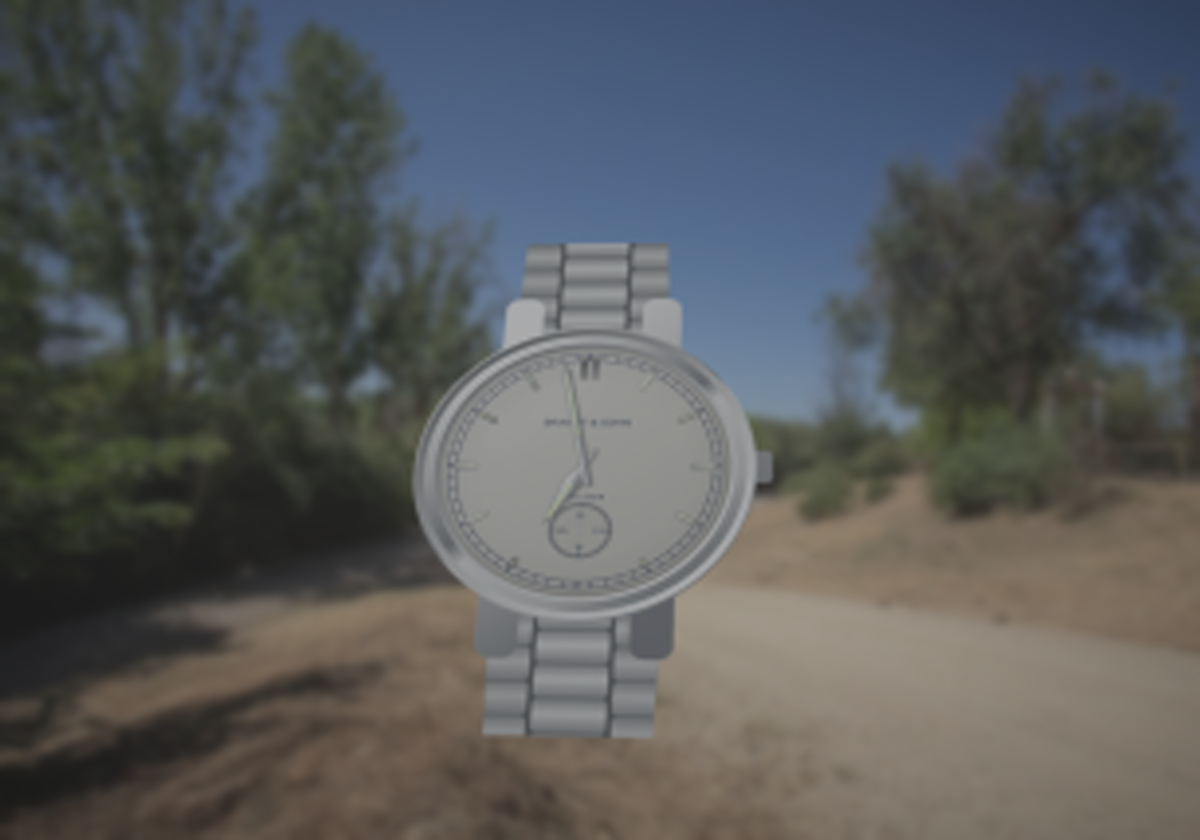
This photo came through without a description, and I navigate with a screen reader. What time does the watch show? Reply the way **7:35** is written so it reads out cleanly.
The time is **6:58**
